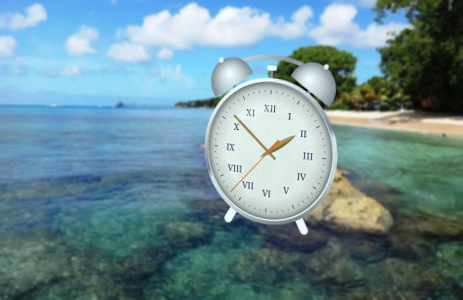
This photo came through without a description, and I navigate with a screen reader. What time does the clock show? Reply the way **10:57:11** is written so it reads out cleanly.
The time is **1:51:37**
